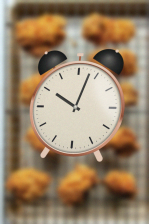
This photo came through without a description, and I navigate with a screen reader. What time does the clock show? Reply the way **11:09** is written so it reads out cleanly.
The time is **10:03**
